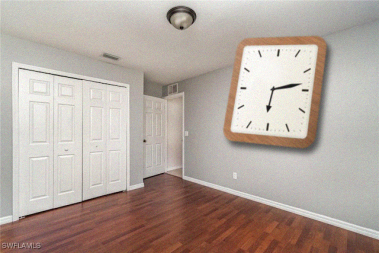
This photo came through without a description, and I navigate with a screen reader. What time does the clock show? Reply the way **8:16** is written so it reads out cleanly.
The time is **6:13**
